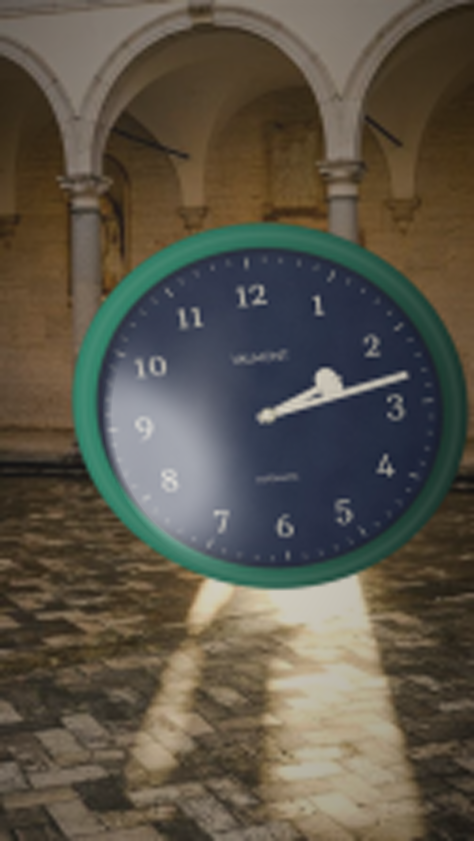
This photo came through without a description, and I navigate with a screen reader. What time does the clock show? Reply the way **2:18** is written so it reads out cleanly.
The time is **2:13**
